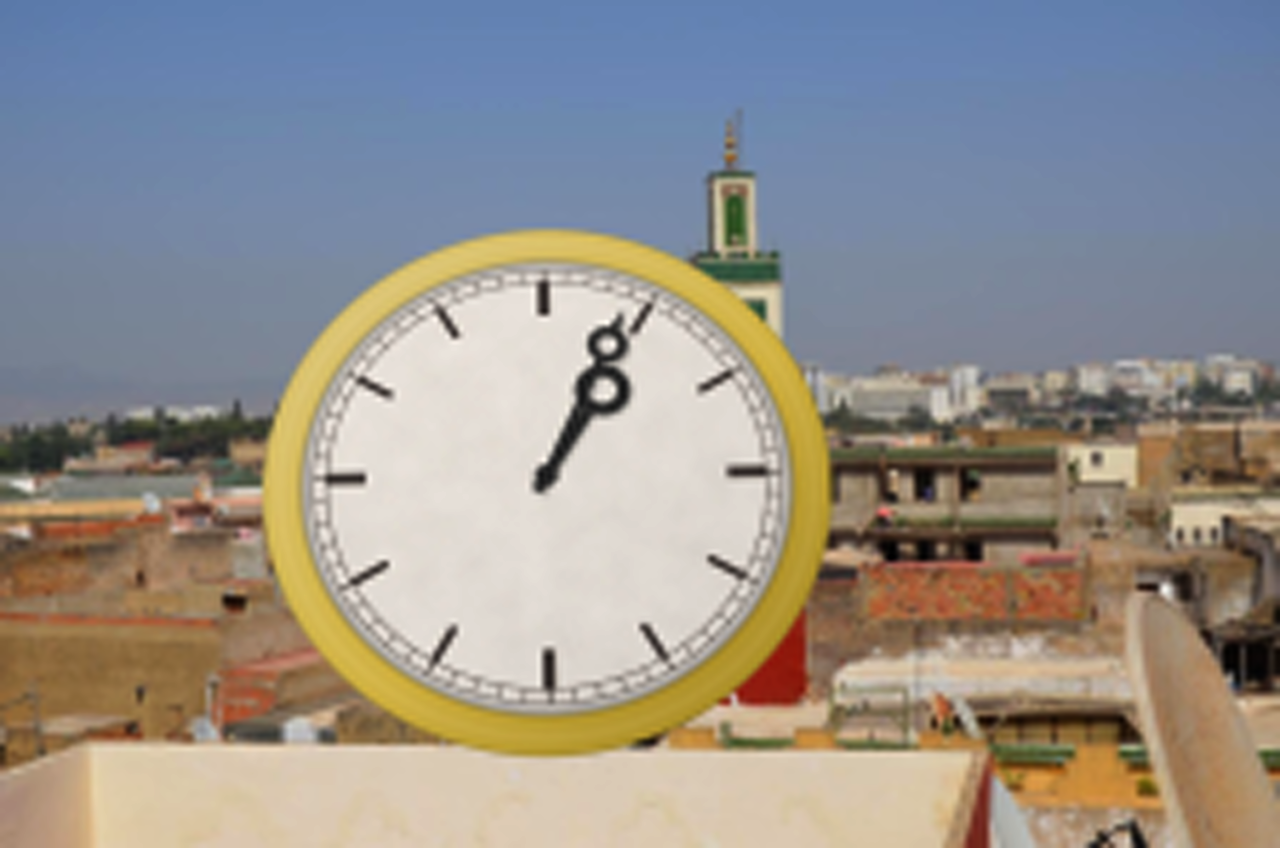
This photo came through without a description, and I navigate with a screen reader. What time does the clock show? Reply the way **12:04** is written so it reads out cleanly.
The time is **1:04**
